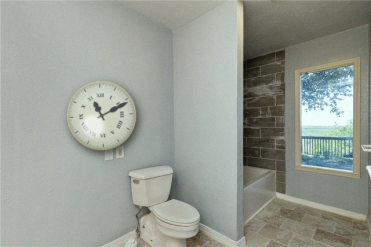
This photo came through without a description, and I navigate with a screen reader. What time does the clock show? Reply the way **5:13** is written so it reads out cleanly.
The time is **11:11**
